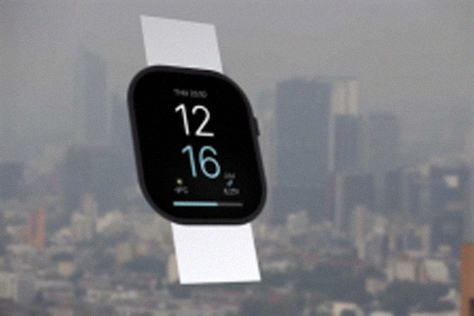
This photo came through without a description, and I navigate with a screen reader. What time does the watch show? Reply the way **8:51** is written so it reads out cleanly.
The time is **12:16**
